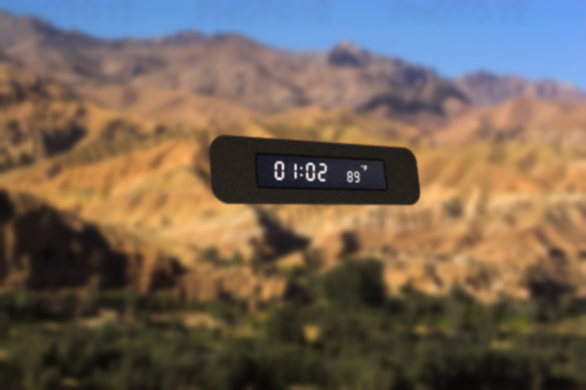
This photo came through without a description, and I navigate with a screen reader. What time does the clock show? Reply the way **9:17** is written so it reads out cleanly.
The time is **1:02**
